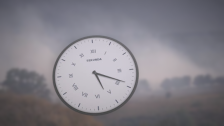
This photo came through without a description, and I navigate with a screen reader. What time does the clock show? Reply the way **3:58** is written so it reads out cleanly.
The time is **5:19**
